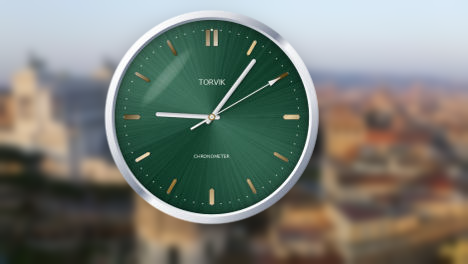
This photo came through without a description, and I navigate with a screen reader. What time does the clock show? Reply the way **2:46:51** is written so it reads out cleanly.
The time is **9:06:10**
